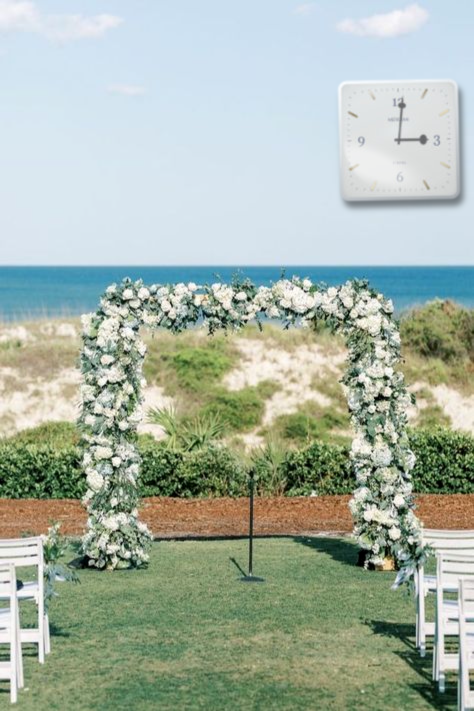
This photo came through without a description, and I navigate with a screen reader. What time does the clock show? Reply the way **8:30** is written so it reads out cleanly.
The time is **3:01**
